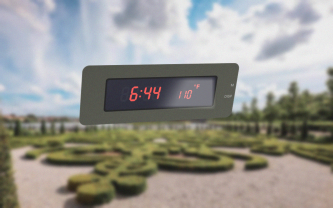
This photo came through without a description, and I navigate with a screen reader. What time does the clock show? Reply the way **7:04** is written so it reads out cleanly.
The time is **6:44**
